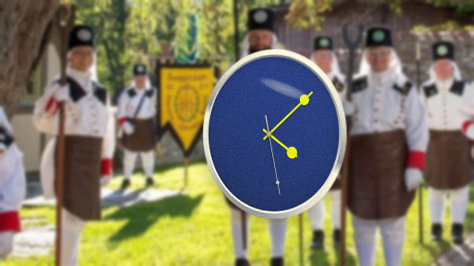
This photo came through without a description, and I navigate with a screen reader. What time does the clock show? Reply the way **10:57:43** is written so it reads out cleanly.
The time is **4:08:28**
